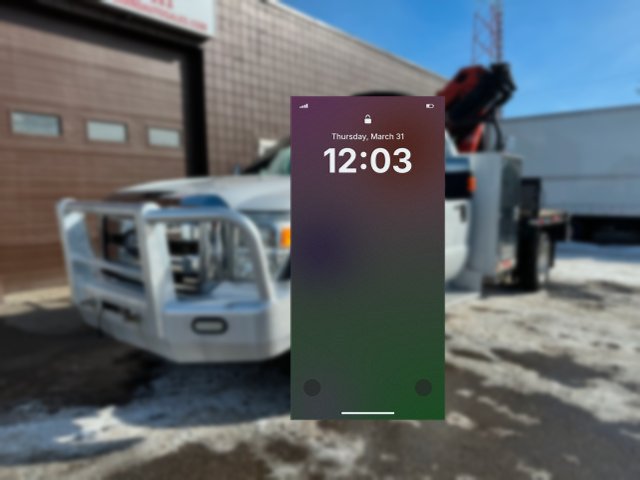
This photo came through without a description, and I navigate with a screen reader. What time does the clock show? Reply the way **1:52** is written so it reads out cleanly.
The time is **12:03**
